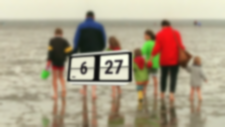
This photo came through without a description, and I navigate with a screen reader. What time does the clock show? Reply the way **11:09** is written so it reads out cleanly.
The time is **6:27**
